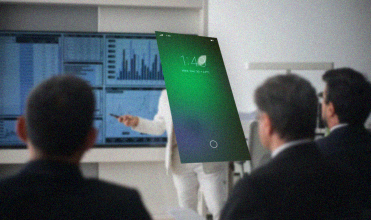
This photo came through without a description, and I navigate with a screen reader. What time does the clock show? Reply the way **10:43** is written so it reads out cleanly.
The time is **1:49**
